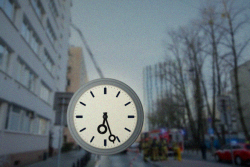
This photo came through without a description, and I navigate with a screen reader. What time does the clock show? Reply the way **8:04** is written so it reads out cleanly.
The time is **6:27**
